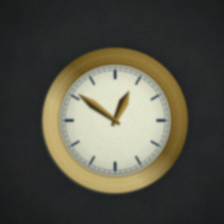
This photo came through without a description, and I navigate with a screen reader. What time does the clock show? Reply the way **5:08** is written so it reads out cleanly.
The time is **12:51**
